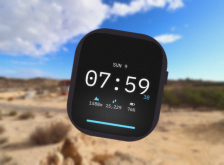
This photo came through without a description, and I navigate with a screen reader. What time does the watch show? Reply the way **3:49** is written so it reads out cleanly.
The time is **7:59**
